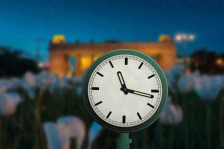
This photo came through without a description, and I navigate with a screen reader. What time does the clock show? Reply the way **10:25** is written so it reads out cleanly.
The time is **11:17**
